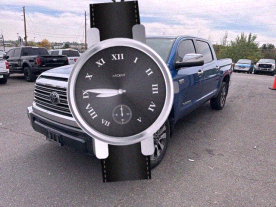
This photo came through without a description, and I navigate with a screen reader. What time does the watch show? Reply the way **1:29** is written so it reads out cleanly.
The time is **8:46**
